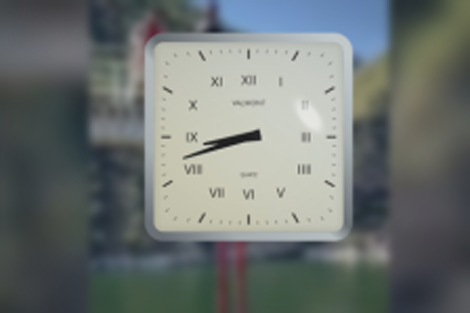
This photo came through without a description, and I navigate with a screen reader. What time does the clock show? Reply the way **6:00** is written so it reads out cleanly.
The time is **8:42**
